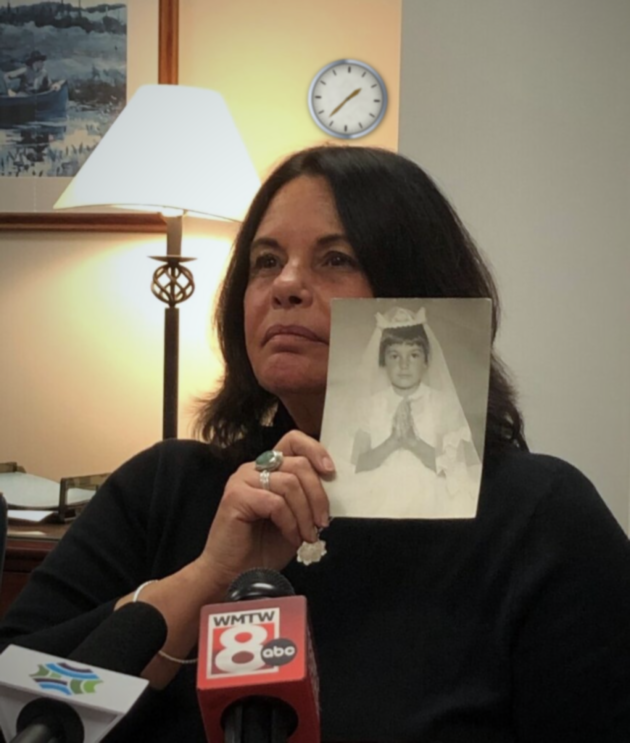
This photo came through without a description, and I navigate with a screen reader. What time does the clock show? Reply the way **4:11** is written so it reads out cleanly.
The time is **1:37**
